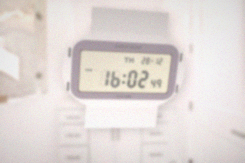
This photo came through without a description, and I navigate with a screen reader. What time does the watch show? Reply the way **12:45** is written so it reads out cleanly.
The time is **16:02**
